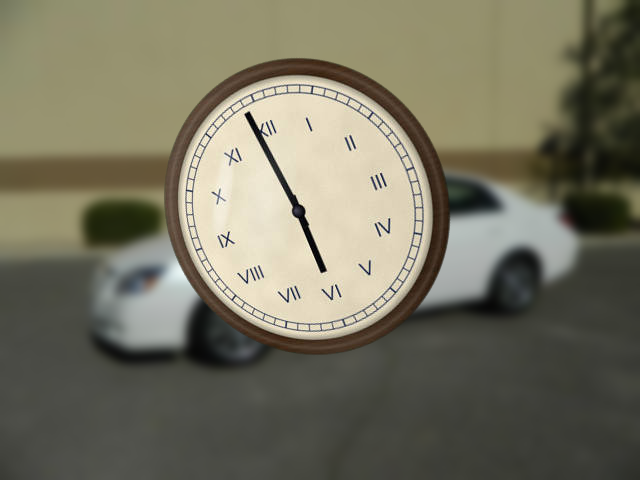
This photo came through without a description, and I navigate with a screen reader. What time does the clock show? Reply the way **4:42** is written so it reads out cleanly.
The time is **5:59**
